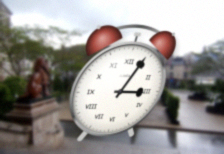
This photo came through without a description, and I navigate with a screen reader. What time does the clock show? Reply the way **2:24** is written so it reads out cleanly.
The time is **3:04**
